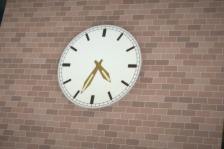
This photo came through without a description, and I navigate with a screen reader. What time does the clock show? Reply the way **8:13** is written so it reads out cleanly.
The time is **4:34**
